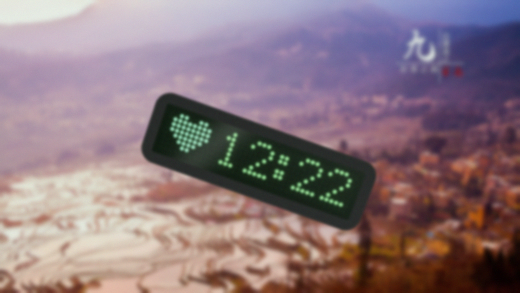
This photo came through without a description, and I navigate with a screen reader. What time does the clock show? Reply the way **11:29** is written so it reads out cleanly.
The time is **12:22**
